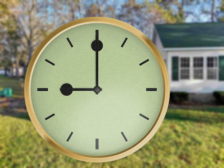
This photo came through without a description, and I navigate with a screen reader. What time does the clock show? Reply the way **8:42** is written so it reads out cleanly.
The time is **9:00**
